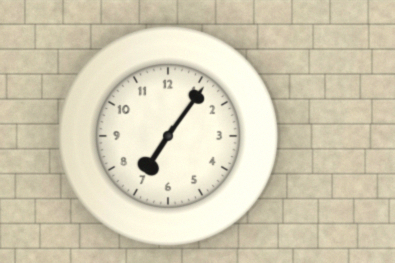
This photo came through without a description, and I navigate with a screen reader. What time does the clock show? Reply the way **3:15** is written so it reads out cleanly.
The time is **7:06**
